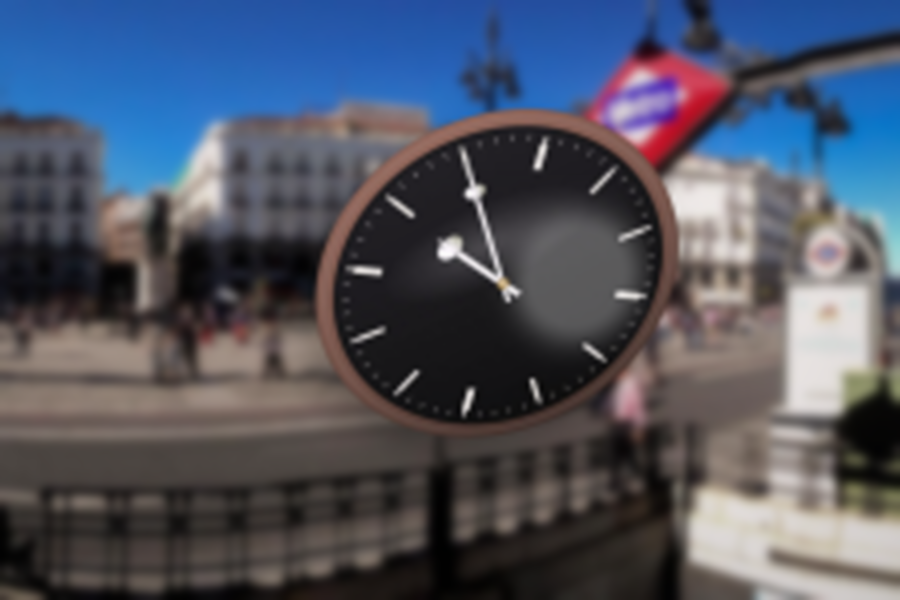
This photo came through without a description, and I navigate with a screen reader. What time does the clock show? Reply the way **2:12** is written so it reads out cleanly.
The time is **9:55**
